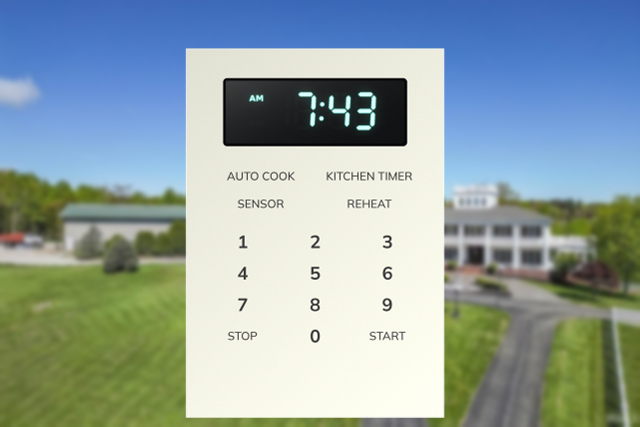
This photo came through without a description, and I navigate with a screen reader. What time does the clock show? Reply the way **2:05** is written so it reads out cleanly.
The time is **7:43**
